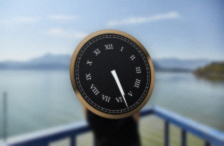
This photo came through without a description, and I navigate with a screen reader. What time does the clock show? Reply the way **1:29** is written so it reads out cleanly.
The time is **5:28**
